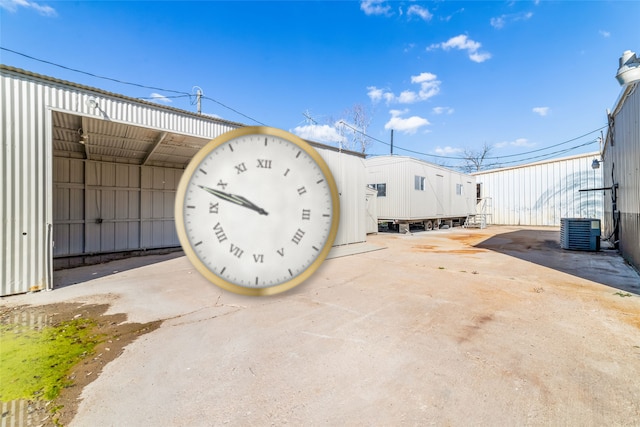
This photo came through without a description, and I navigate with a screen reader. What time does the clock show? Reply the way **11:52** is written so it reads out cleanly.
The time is **9:48**
